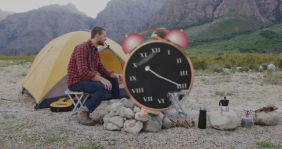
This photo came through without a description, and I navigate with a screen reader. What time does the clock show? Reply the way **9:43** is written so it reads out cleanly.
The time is **10:20**
